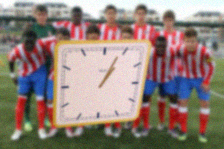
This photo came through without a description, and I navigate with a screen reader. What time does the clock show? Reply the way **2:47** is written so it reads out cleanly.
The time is **1:04**
